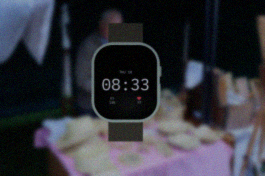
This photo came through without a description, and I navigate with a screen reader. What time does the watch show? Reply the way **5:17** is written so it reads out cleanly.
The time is **8:33**
